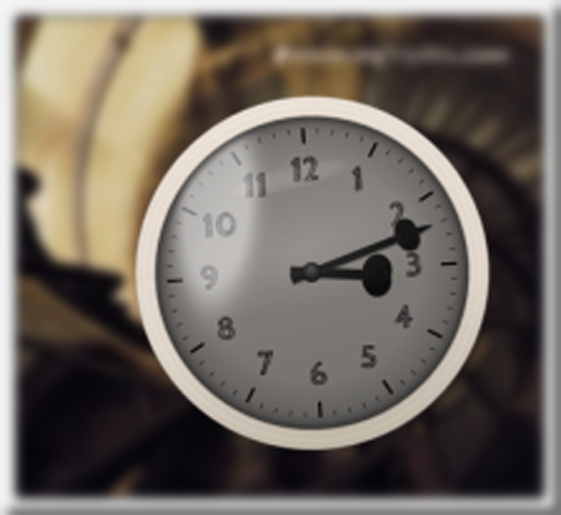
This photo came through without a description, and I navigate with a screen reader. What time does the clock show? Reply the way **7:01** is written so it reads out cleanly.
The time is **3:12**
